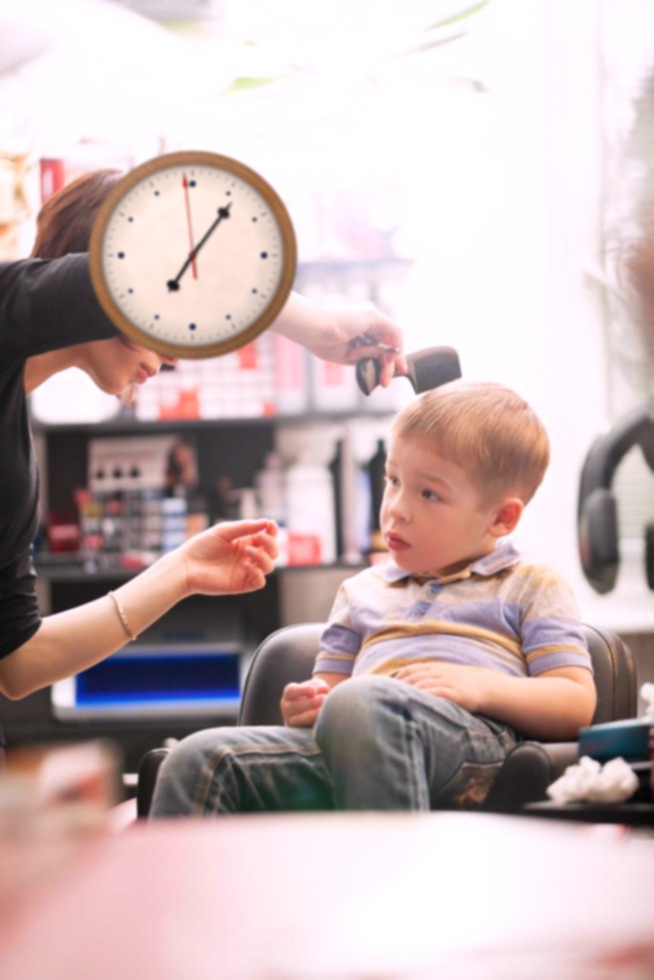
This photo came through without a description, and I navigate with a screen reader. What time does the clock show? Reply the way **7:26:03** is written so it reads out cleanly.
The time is **7:05:59**
